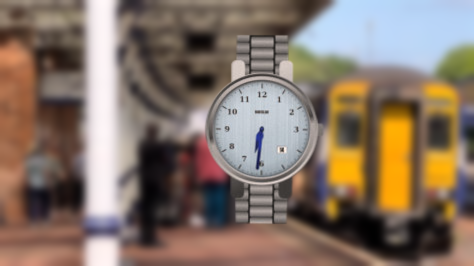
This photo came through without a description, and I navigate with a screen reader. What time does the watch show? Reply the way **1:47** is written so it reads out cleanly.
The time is **6:31**
